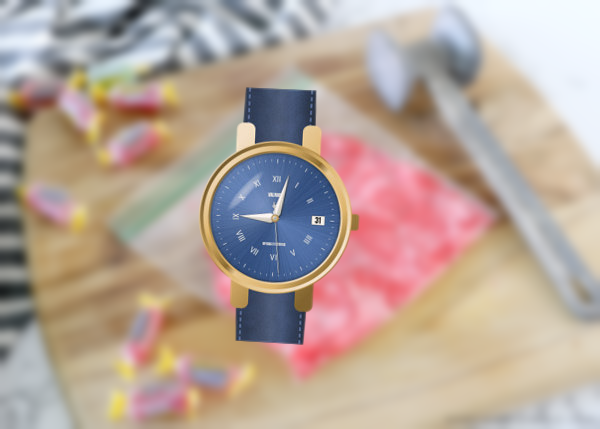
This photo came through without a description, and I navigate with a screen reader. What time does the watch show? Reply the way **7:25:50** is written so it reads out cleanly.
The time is **9:02:29**
